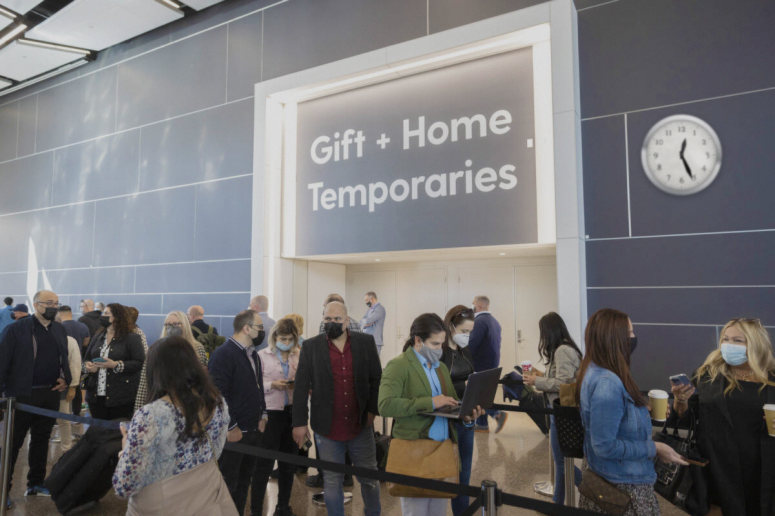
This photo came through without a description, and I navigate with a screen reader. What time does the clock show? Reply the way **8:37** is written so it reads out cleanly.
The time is **12:26**
